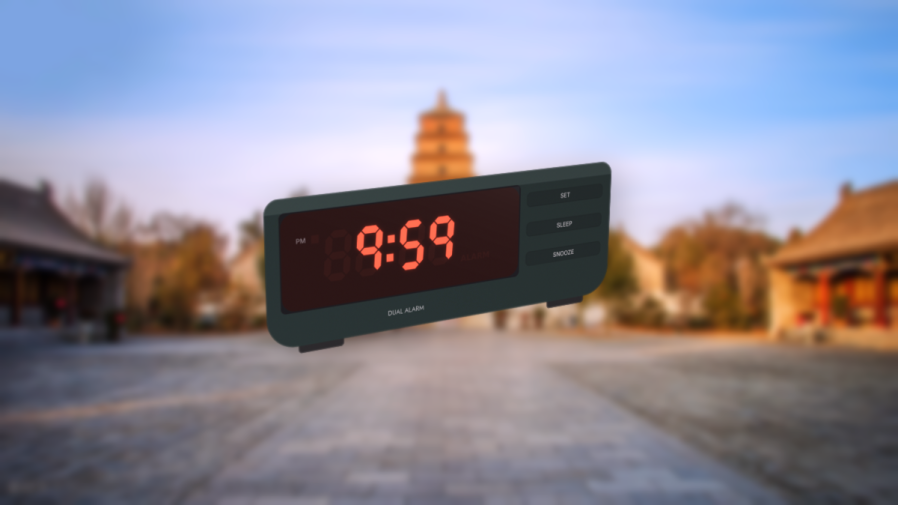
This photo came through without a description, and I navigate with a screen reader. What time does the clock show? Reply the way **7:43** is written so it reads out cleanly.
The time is **9:59**
